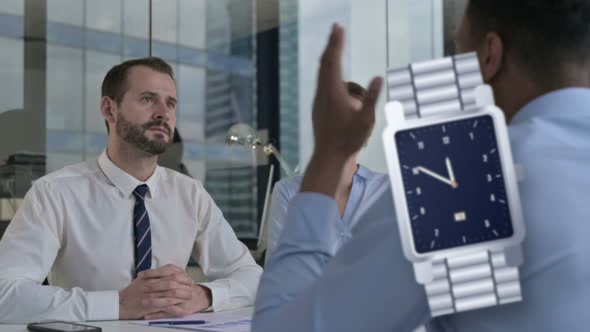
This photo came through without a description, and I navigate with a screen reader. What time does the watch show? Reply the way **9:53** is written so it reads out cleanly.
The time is **11:51**
